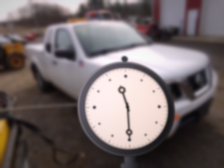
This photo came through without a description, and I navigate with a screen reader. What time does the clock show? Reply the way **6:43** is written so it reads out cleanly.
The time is **11:30**
